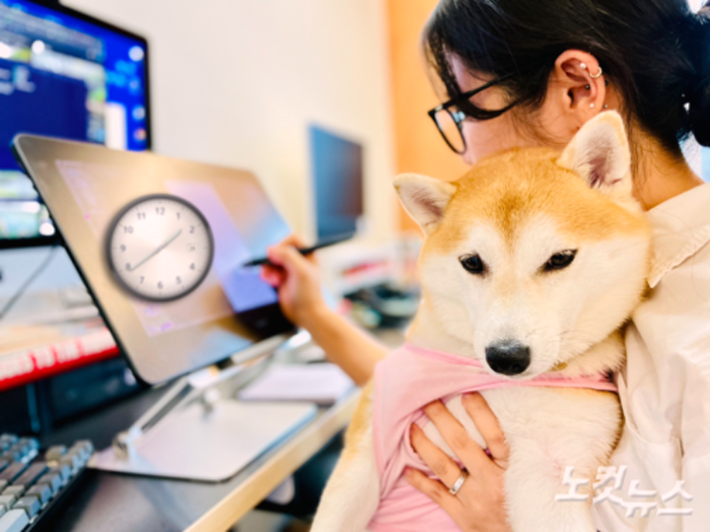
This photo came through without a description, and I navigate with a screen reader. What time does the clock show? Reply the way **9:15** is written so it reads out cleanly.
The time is **1:39**
